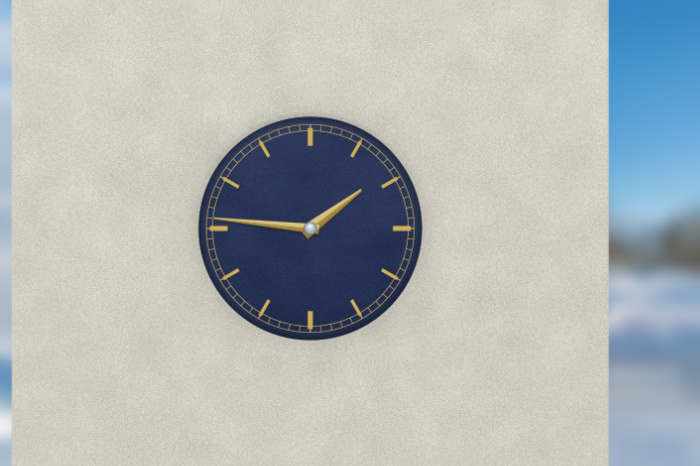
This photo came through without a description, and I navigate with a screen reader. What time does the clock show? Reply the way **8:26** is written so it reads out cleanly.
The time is **1:46**
